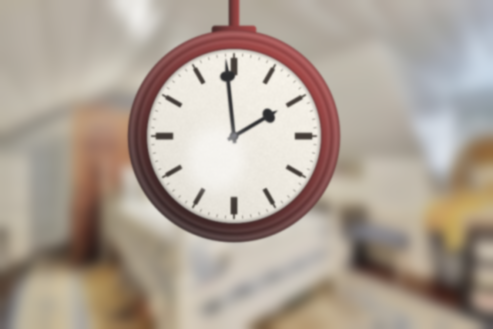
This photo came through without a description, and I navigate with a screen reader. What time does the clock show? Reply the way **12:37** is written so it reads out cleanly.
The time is **1:59**
